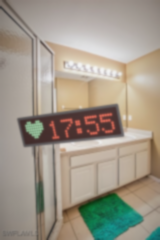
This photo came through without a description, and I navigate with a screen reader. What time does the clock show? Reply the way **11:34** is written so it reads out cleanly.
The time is **17:55**
